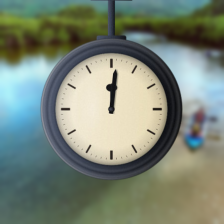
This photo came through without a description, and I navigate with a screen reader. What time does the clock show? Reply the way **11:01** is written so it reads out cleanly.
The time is **12:01**
